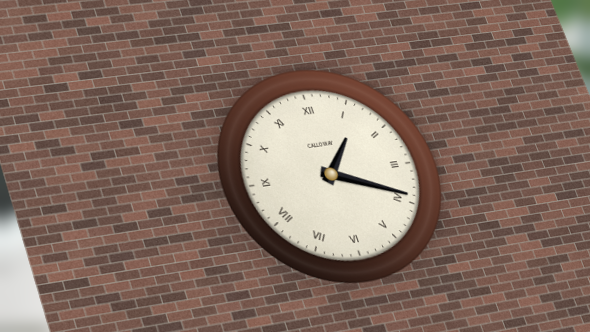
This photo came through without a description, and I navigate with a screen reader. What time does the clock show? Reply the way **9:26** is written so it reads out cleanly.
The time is **1:19**
